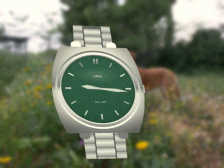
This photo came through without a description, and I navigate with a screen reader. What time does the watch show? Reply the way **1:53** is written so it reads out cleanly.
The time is **9:16**
